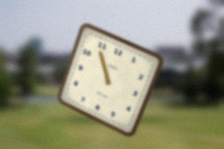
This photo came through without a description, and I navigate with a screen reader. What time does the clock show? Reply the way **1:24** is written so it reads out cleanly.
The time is **10:54**
